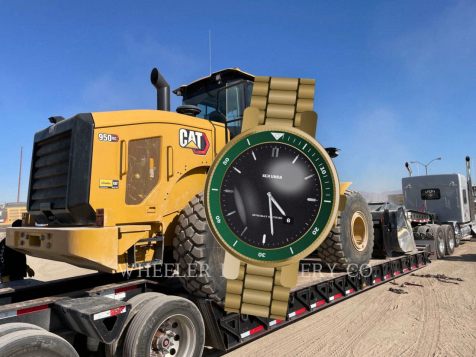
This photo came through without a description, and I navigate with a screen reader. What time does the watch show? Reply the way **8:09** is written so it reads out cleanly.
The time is **4:28**
